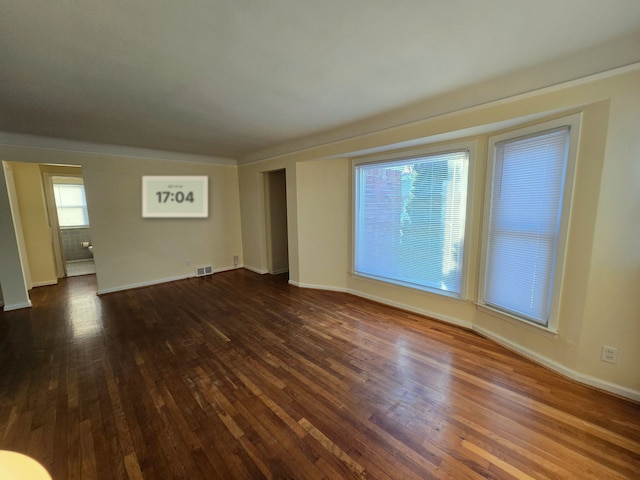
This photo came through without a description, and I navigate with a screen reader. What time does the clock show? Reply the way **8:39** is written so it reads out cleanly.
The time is **17:04**
